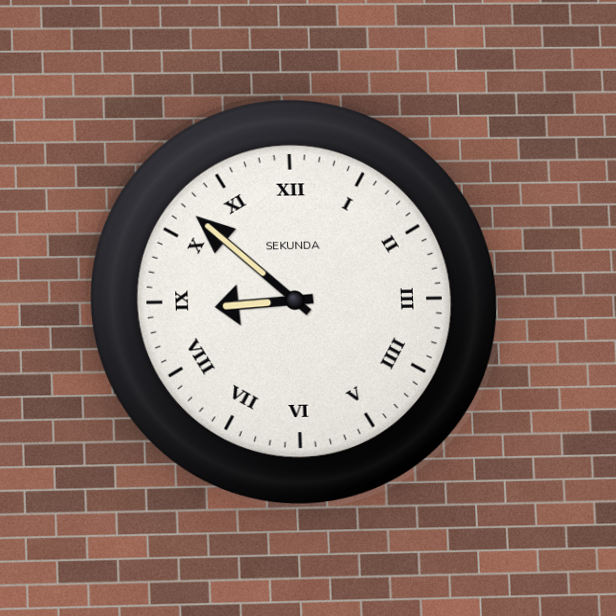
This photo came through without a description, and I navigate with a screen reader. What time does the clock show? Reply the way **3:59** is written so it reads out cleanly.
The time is **8:52**
